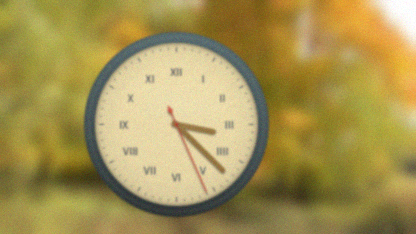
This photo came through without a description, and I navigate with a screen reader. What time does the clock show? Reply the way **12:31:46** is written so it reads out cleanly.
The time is **3:22:26**
